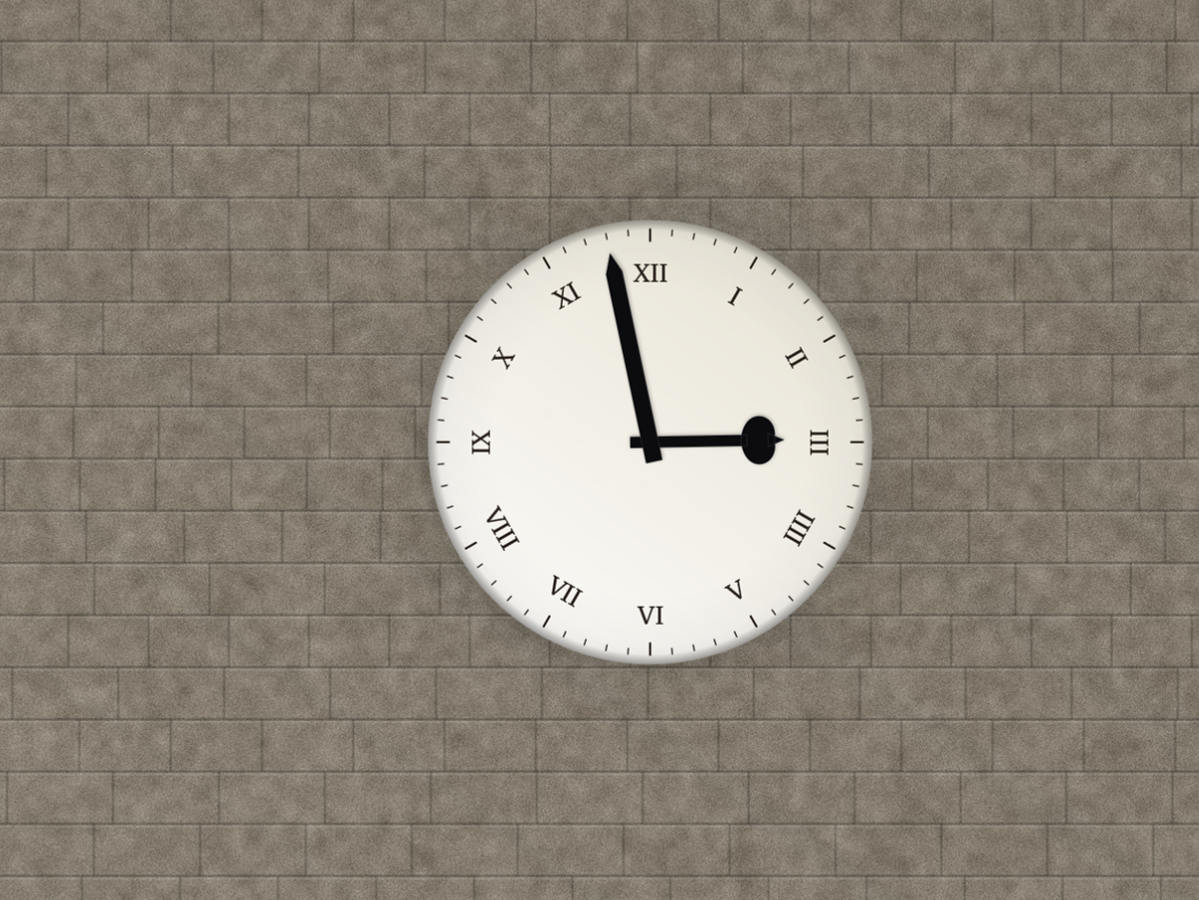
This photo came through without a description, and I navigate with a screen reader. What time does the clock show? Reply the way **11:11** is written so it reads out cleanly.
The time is **2:58**
